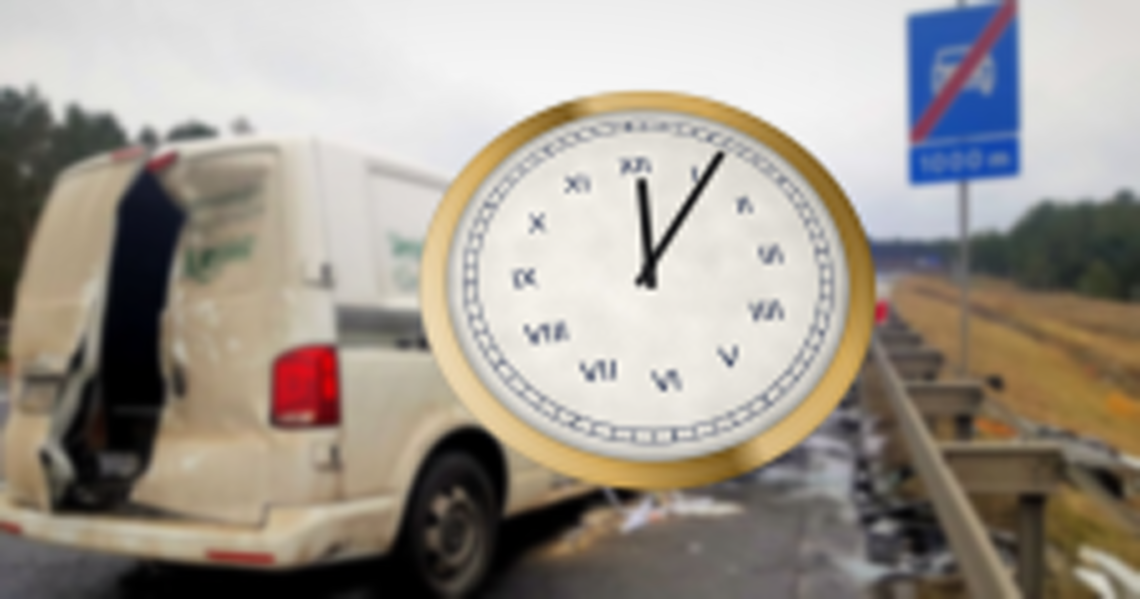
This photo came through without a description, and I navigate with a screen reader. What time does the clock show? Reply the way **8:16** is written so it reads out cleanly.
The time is **12:06**
